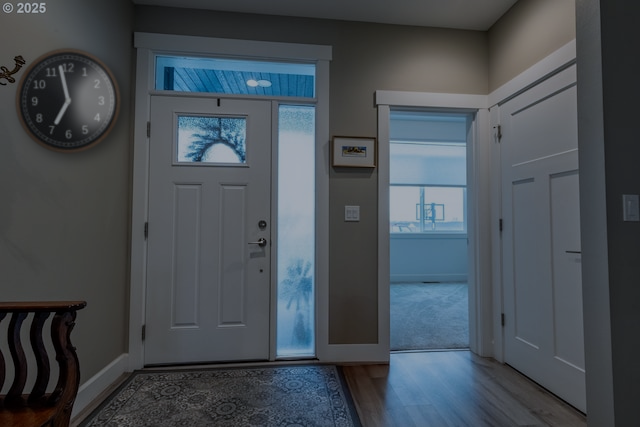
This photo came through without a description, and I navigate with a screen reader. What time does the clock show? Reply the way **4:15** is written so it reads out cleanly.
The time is **6:58**
